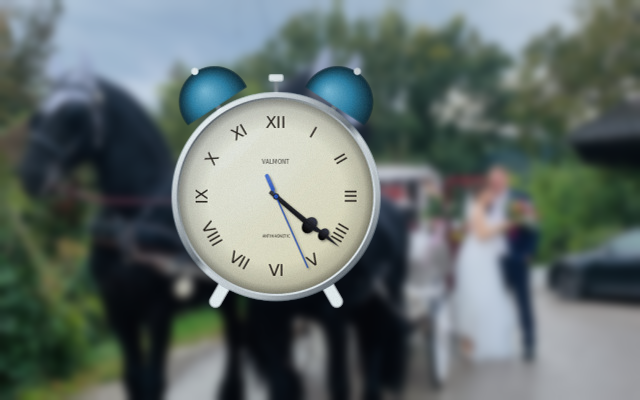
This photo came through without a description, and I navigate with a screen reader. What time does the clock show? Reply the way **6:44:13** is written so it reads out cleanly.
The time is **4:21:26**
